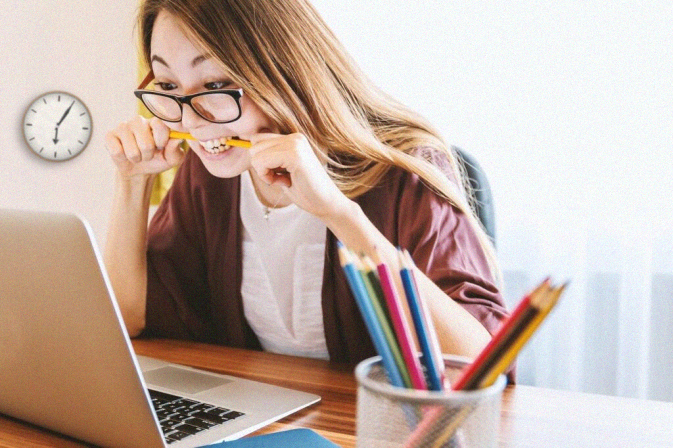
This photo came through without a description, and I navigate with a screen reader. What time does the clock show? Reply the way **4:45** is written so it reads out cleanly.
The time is **6:05**
